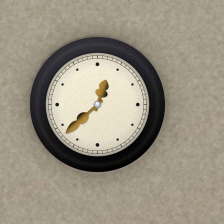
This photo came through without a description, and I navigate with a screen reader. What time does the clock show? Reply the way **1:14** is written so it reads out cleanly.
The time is **12:38**
